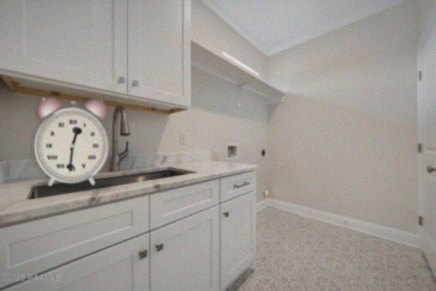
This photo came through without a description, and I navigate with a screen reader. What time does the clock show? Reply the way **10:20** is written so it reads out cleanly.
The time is **12:31**
